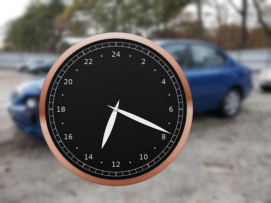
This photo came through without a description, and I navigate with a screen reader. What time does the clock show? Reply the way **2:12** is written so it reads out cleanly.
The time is **13:19**
